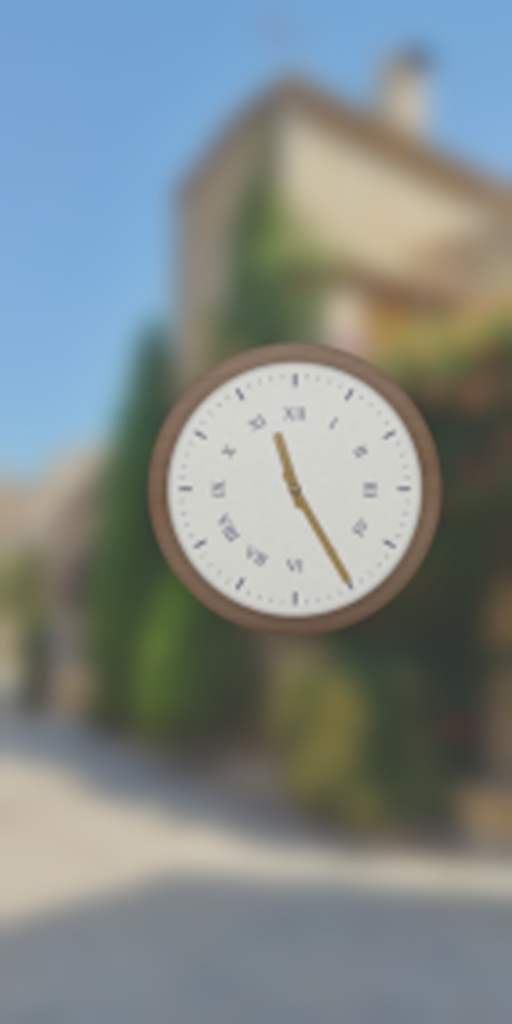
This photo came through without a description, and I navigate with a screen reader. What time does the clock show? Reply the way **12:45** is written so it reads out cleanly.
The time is **11:25**
